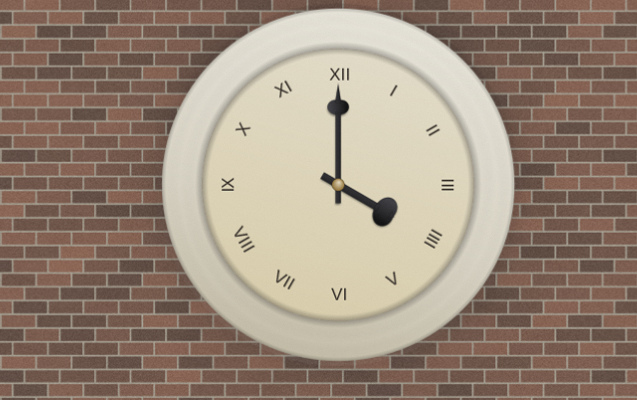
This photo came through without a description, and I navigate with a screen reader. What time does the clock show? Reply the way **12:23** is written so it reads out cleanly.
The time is **4:00**
